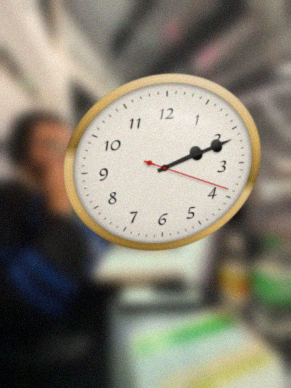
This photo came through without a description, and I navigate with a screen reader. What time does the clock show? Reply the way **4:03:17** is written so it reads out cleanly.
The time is **2:11:19**
